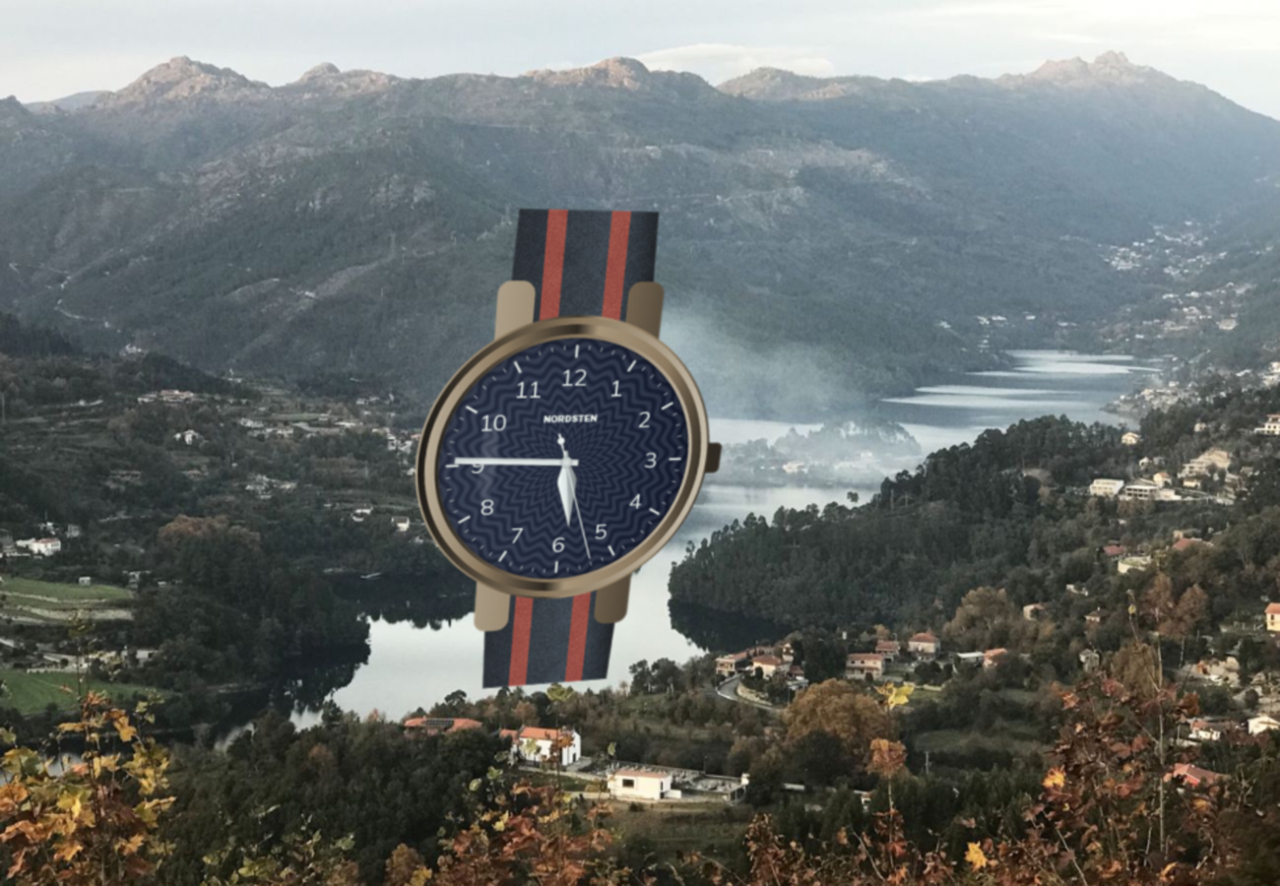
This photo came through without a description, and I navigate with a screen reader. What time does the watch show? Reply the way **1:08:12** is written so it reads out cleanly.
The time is **5:45:27**
